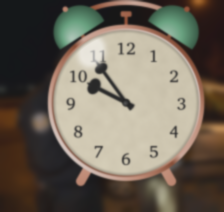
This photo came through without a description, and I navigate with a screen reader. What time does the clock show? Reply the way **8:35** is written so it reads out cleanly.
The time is **9:54**
